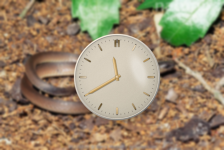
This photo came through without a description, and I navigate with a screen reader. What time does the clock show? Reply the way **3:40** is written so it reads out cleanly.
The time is **11:40**
